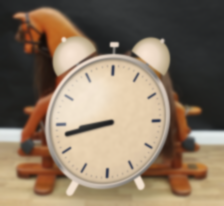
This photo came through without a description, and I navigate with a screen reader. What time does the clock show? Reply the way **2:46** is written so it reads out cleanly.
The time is **8:43**
